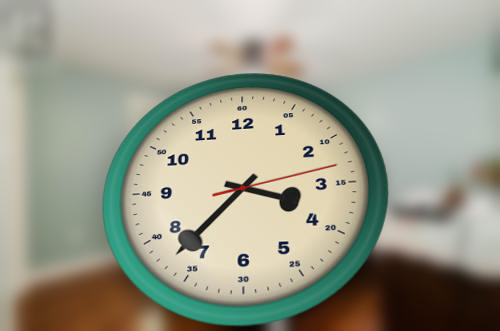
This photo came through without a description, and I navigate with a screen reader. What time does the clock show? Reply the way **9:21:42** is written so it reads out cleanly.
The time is **3:37:13**
